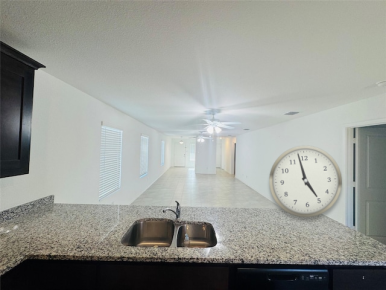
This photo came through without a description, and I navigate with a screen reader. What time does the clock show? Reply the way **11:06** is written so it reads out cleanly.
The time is **4:58**
